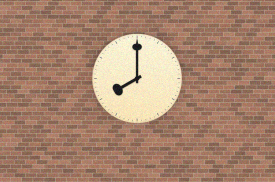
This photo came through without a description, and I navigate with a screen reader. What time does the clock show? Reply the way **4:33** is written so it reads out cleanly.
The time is **8:00**
